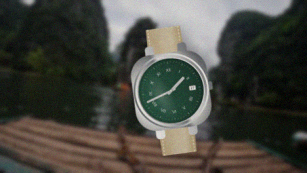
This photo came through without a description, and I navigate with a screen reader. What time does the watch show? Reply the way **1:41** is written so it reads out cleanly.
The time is **1:42**
